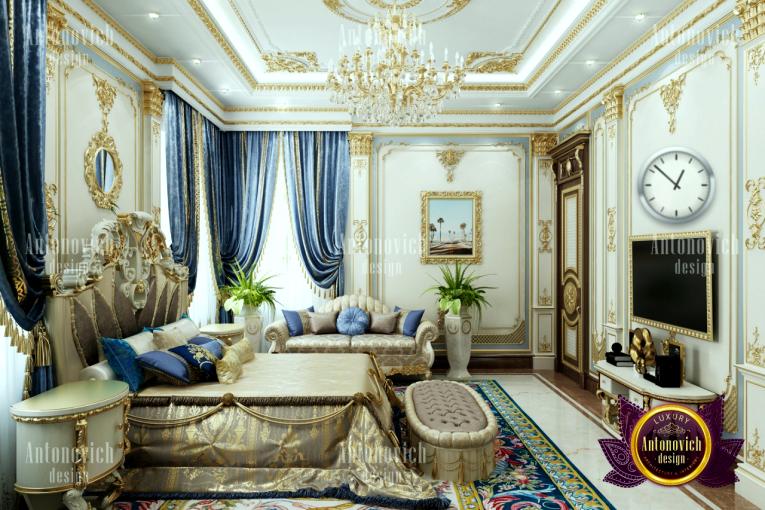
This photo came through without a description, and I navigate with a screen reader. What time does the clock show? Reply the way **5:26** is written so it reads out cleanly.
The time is **12:52**
